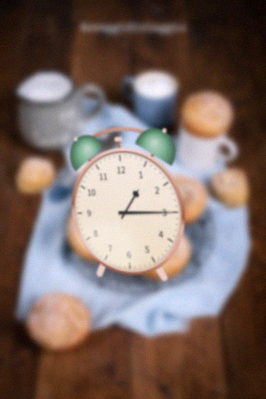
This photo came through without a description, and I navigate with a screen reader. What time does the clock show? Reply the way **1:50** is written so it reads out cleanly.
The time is **1:15**
